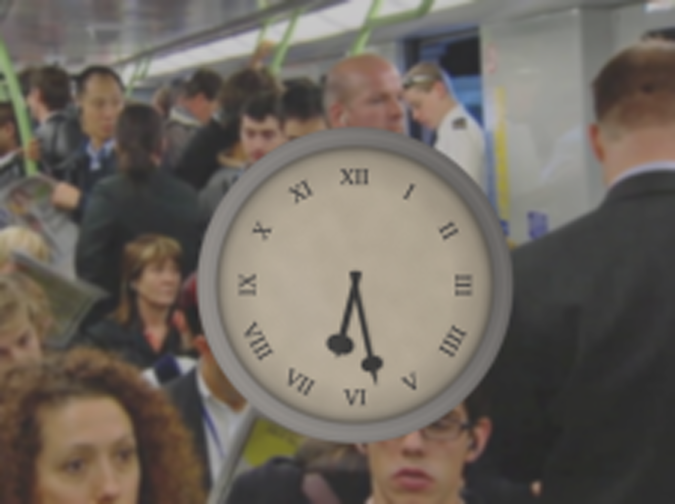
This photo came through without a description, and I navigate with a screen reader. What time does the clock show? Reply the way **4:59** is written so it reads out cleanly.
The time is **6:28**
